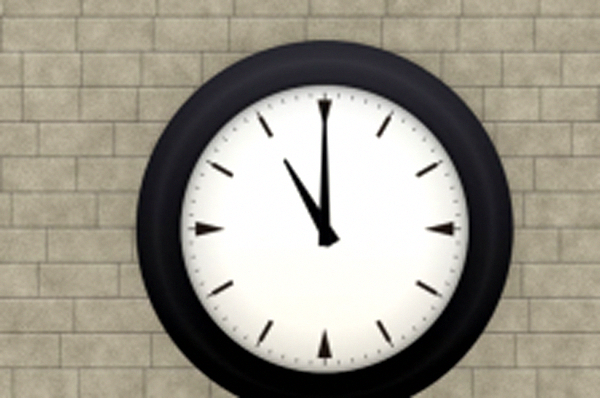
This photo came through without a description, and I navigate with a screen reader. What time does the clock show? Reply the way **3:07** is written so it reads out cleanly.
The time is **11:00**
